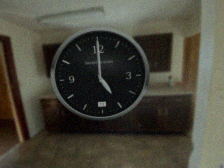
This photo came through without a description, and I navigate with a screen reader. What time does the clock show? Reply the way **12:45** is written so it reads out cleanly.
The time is **5:00**
